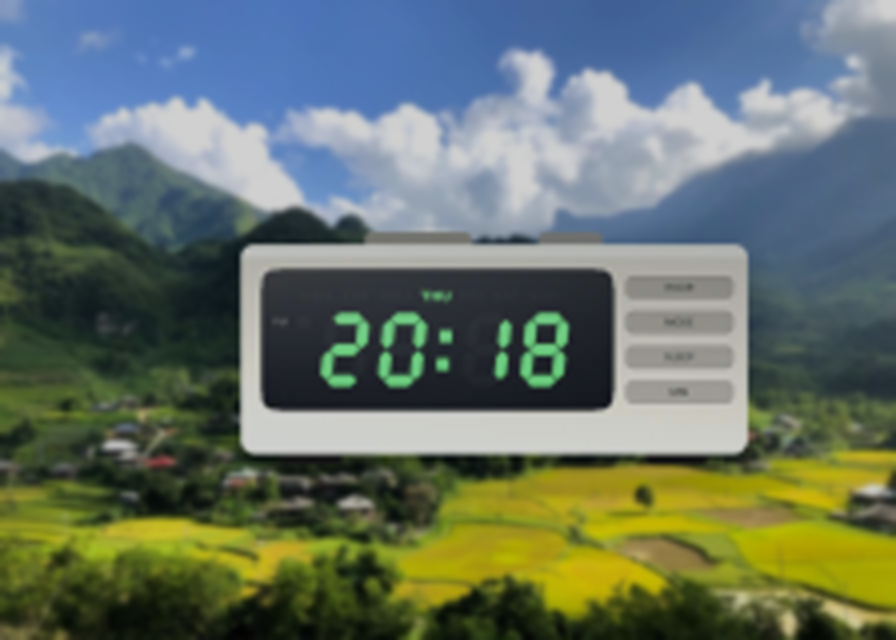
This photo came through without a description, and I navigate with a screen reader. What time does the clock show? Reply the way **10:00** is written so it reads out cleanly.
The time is **20:18**
